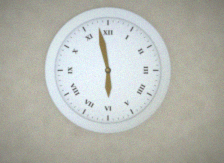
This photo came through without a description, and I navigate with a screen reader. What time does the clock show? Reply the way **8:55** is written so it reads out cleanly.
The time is **5:58**
